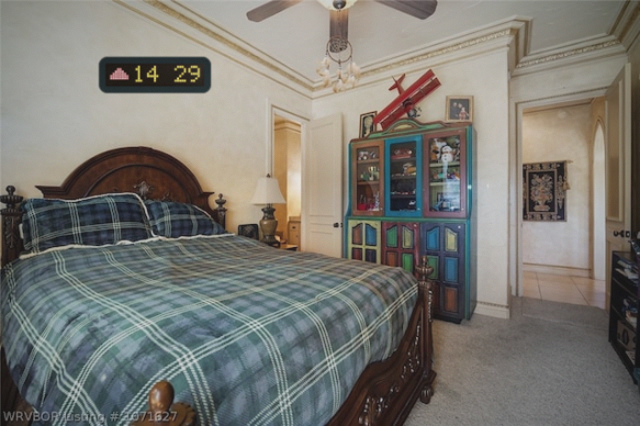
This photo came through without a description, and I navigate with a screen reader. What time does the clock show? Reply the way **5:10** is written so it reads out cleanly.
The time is **14:29**
